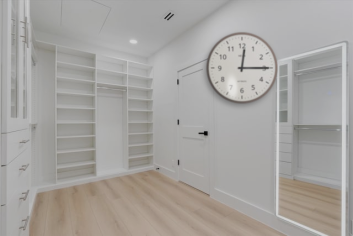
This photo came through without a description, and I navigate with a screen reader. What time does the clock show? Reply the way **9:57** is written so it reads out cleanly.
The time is **12:15**
